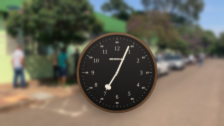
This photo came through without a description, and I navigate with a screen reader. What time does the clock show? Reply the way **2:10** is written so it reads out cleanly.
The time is **7:04**
